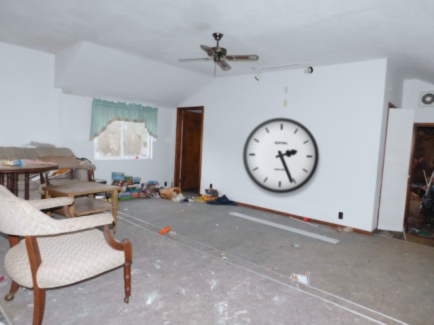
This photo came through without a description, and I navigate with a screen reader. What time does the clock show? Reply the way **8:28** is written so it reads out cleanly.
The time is **2:26**
